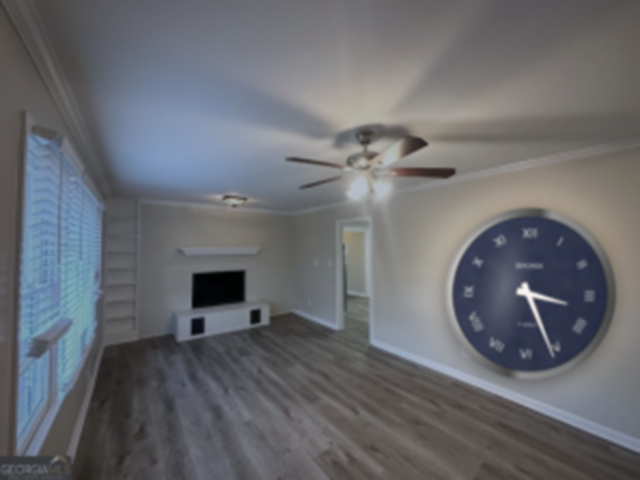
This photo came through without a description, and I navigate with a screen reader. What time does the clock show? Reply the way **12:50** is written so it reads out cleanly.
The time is **3:26**
